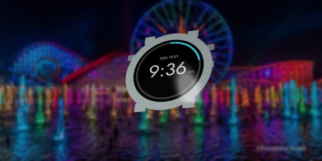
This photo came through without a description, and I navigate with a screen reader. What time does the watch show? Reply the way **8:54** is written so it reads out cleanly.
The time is **9:36**
